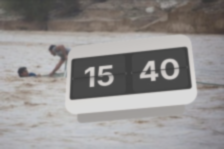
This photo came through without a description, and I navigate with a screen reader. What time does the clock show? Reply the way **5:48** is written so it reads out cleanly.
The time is **15:40**
